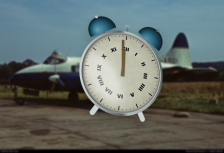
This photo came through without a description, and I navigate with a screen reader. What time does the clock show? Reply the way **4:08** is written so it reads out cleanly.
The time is **11:59**
